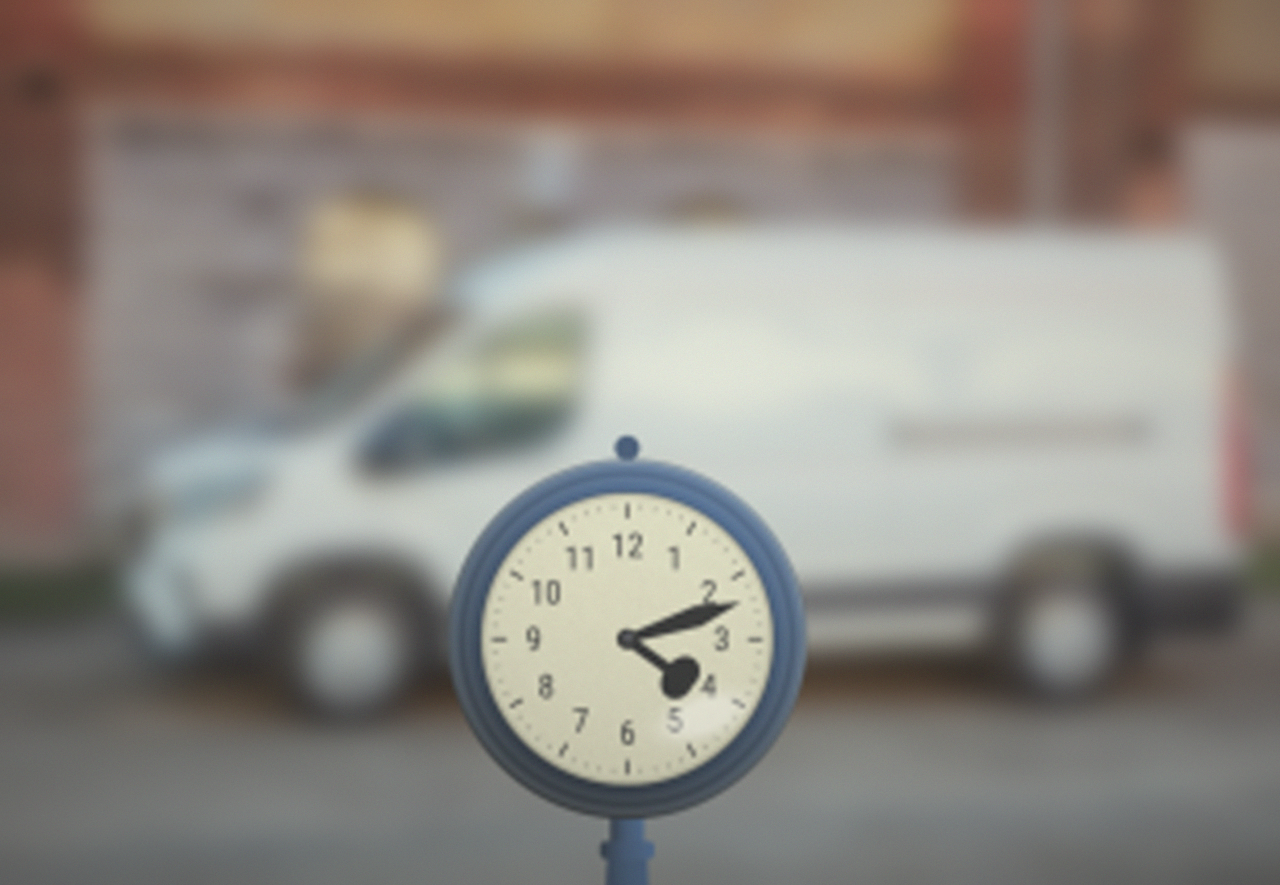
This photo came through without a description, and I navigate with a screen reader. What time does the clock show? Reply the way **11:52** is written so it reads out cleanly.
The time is **4:12**
